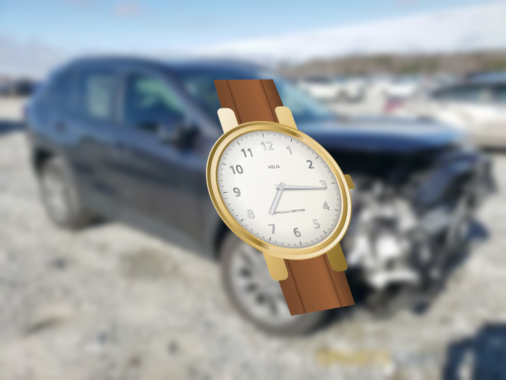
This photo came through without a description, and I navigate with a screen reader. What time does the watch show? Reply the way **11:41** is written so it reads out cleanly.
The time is **7:16**
